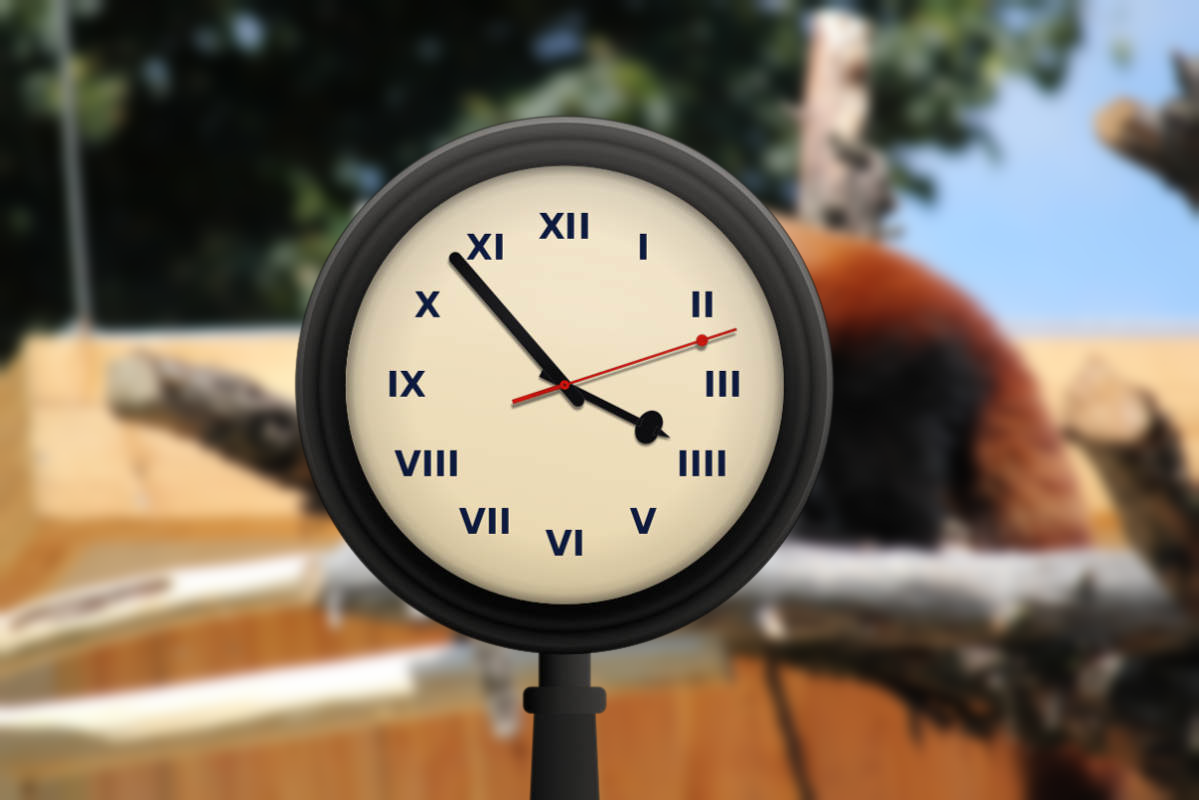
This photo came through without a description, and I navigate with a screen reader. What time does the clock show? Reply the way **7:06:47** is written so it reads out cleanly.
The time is **3:53:12**
